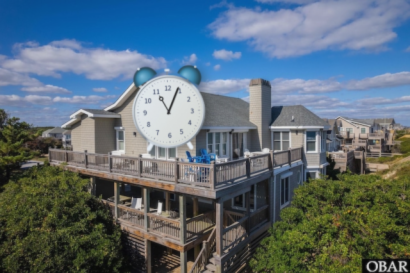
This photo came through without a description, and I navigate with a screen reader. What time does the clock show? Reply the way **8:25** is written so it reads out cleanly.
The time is **11:04**
